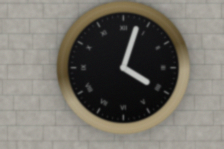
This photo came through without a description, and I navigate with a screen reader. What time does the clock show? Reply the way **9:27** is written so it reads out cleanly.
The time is **4:03**
